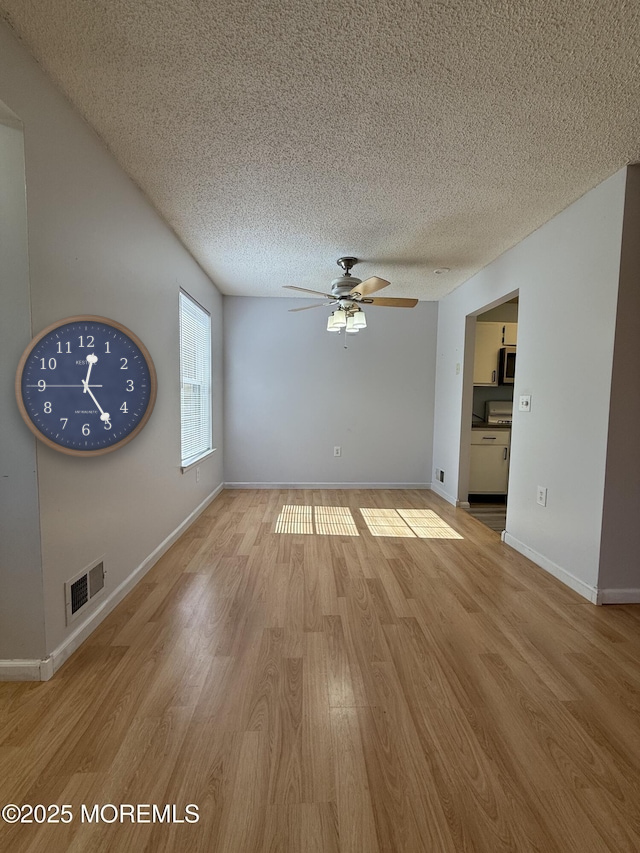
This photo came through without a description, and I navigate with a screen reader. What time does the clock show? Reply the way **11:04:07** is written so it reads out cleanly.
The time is **12:24:45**
